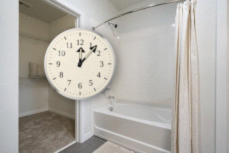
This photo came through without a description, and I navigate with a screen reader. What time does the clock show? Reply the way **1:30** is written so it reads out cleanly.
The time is **12:07**
